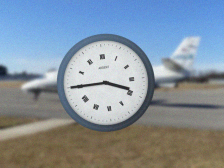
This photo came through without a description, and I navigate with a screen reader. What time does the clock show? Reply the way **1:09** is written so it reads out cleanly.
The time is **3:45**
